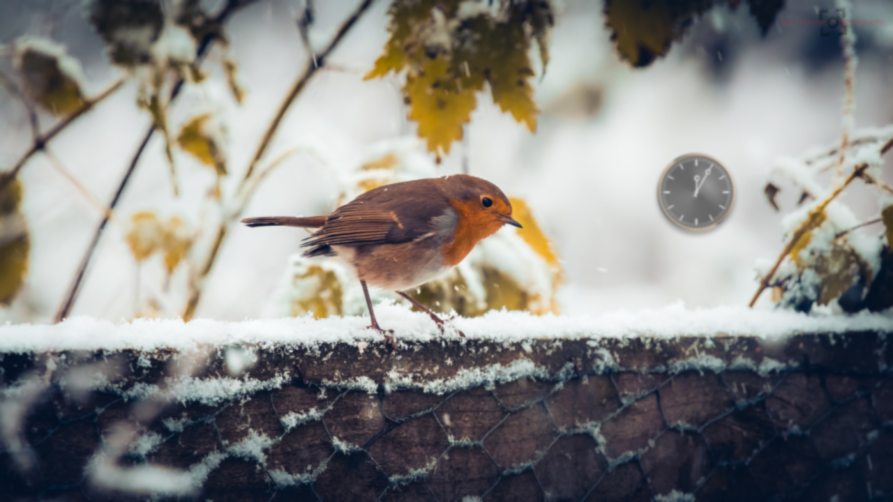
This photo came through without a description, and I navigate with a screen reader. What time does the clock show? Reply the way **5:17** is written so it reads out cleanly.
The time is **12:05**
